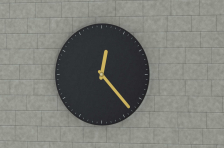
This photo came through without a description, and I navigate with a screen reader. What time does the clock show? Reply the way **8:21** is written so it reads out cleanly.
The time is **12:23**
